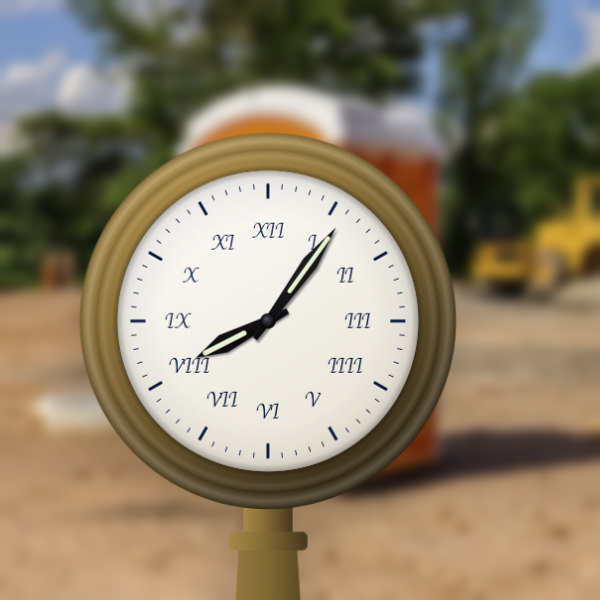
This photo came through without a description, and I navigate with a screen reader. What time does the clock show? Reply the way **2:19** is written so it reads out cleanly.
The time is **8:06**
